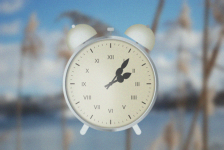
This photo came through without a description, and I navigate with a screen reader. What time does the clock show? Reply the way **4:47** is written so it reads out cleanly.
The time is **2:06**
